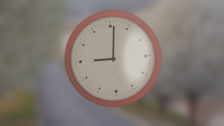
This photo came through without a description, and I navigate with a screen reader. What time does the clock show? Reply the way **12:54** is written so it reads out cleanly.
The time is **9:01**
